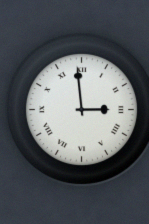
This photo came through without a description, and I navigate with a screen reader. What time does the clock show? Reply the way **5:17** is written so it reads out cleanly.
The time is **2:59**
